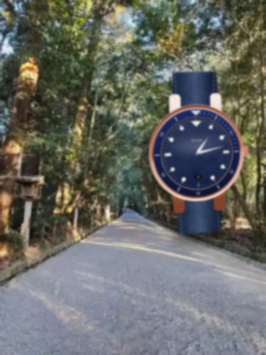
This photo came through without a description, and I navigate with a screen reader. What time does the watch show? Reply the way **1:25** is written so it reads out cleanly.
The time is **1:13**
